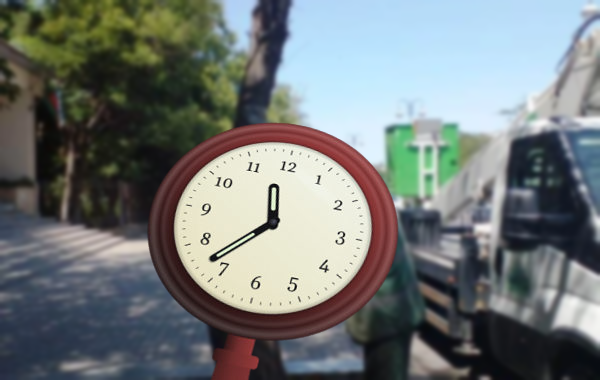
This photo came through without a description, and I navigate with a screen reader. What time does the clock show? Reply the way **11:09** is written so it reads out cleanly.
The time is **11:37**
